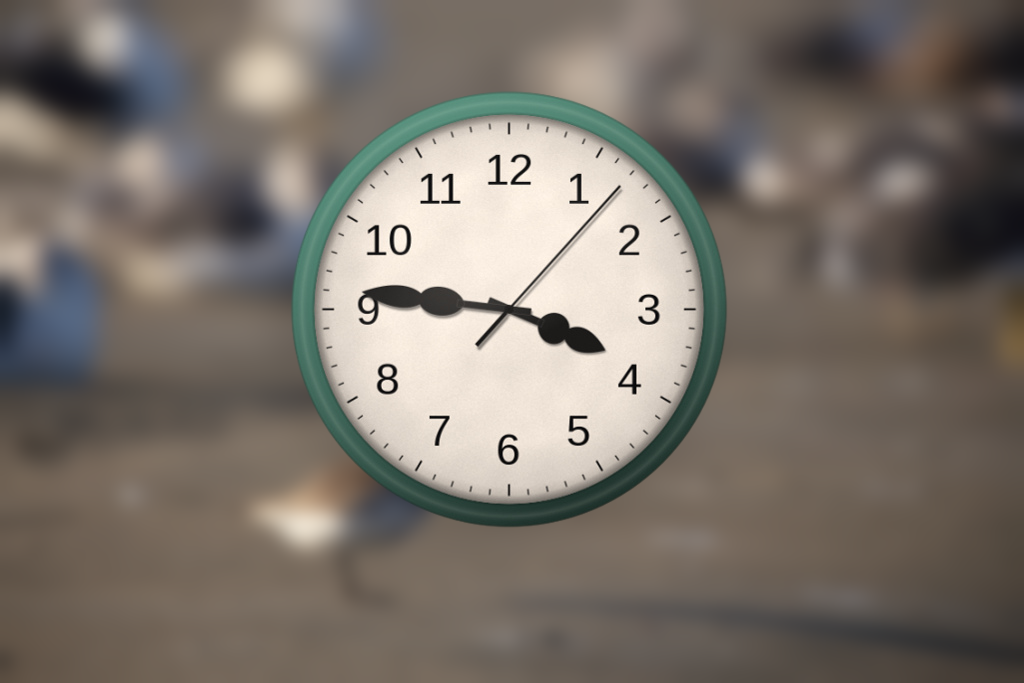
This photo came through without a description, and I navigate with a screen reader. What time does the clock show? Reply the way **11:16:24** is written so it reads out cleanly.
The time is **3:46:07**
